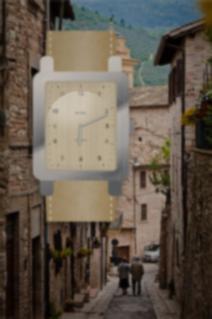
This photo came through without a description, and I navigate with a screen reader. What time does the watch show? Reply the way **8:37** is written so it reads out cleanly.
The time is **6:11**
